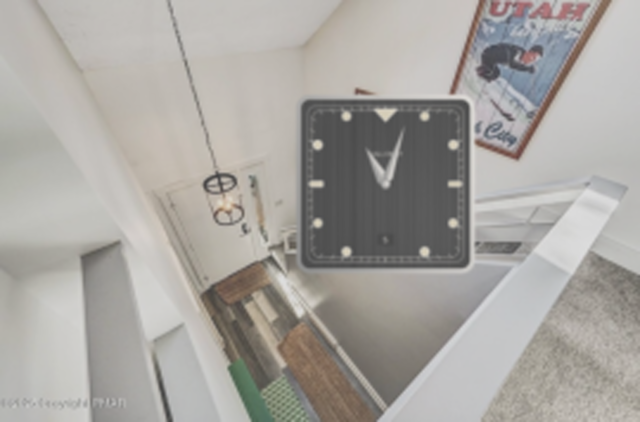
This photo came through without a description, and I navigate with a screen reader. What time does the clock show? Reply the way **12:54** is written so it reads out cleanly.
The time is **11:03**
